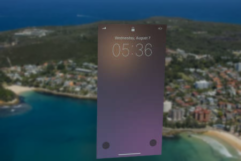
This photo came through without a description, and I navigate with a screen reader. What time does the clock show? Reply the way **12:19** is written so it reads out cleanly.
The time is **5:36**
